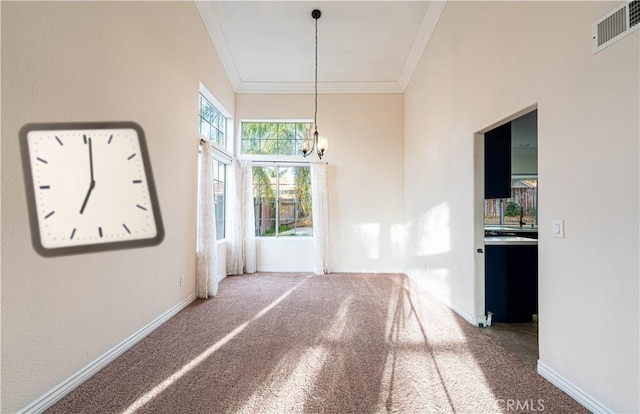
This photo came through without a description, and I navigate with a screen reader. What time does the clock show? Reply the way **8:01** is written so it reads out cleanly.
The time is **7:01**
